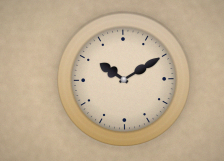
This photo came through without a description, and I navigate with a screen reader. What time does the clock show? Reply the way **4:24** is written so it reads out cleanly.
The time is **10:10**
